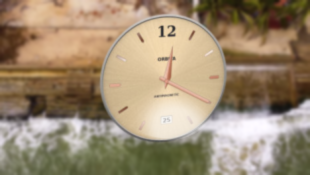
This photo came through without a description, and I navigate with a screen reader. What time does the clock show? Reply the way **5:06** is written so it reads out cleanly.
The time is **12:20**
